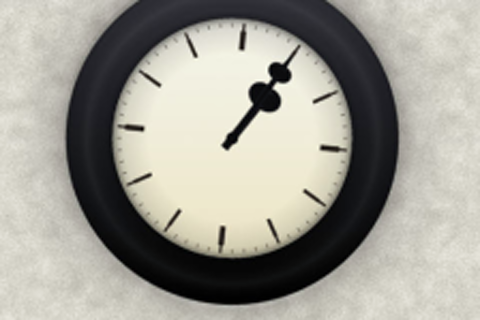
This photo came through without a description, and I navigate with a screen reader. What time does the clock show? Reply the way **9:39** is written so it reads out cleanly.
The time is **1:05**
